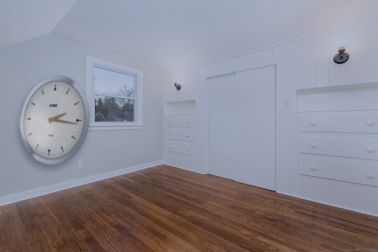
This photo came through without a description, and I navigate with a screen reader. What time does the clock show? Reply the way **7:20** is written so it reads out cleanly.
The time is **2:16**
